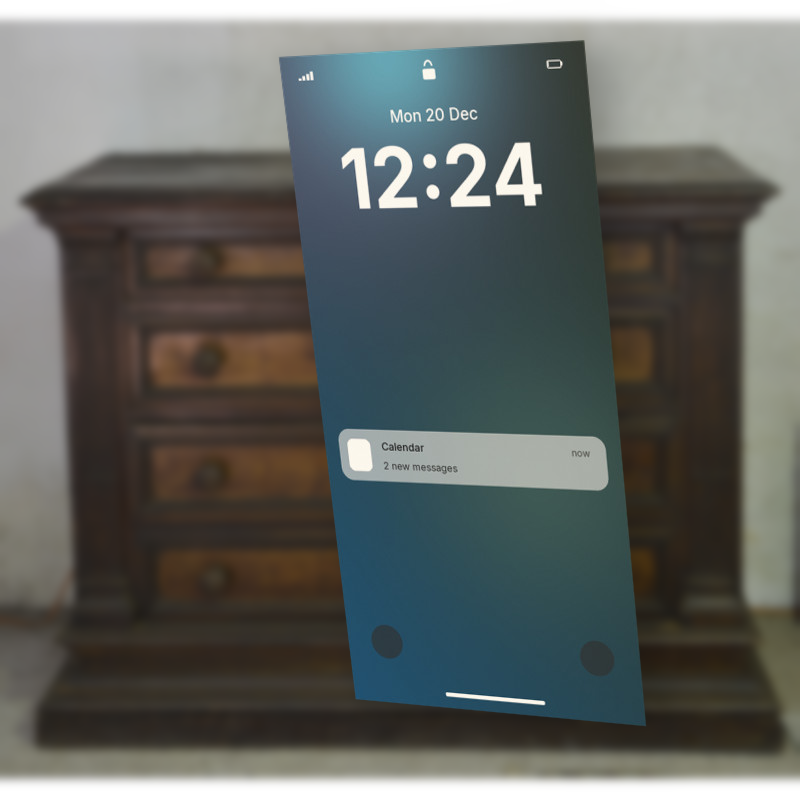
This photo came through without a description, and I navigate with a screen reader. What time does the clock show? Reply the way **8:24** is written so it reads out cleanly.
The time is **12:24**
